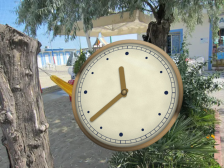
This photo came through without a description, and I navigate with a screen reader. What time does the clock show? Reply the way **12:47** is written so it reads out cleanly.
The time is **11:38**
